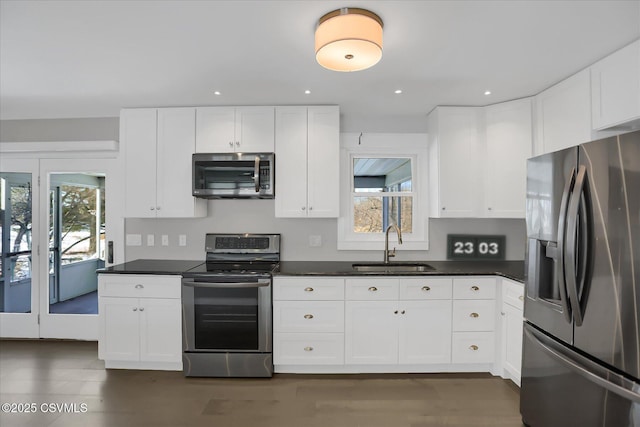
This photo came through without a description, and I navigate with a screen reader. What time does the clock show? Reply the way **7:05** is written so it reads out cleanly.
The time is **23:03**
